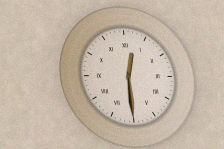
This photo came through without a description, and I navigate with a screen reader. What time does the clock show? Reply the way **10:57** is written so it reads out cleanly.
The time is **12:30**
